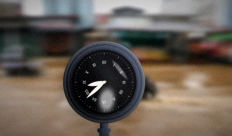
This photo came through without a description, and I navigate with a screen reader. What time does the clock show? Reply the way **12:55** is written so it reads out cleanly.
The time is **8:38**
